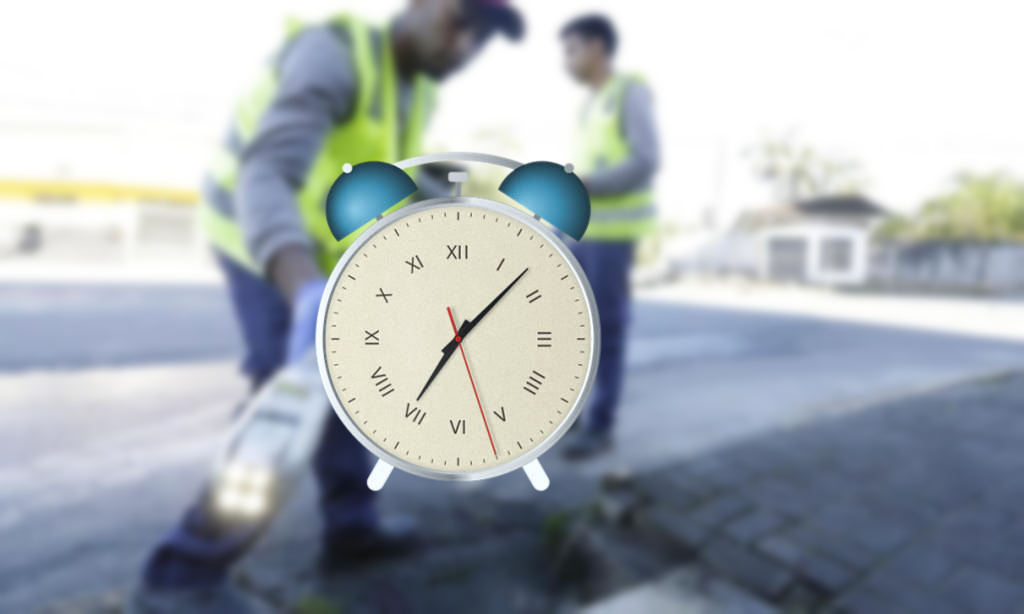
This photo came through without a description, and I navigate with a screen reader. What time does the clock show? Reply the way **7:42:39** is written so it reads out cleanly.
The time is **7:07:27**
